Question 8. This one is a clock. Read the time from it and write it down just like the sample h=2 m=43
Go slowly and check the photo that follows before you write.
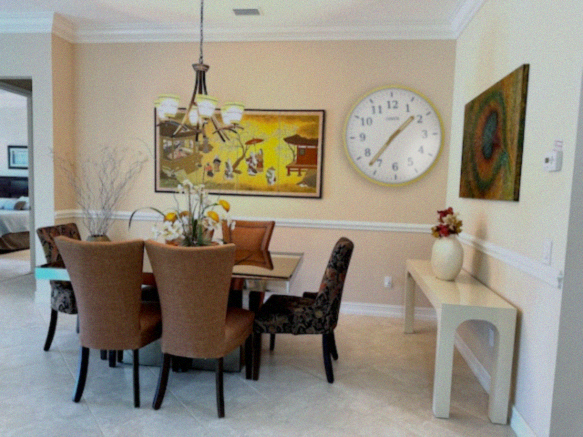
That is h=1 m=37
